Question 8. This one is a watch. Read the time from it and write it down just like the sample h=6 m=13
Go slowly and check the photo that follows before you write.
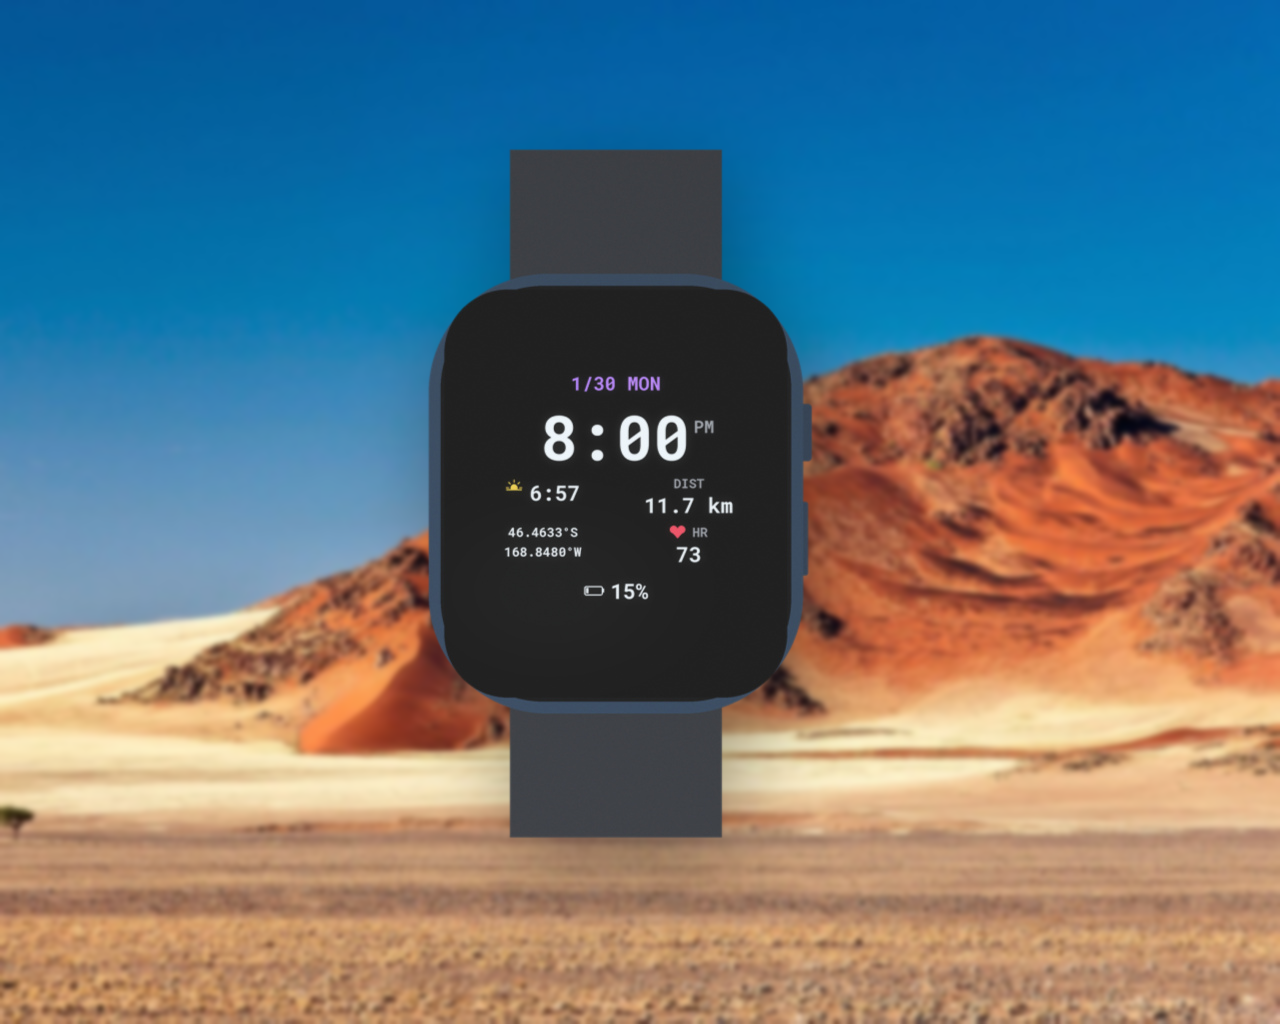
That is h=8 m=0
